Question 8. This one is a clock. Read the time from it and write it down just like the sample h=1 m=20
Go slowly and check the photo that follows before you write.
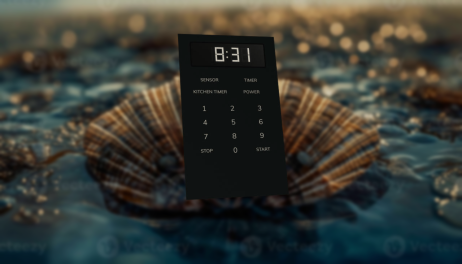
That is h=8 m=31
